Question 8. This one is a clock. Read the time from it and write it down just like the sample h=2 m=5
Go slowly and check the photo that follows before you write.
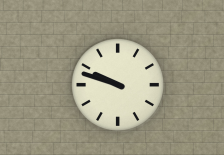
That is h=9 m=48
